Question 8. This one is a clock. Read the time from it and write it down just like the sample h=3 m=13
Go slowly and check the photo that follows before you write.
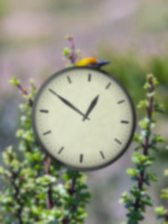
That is h=12 m=50
